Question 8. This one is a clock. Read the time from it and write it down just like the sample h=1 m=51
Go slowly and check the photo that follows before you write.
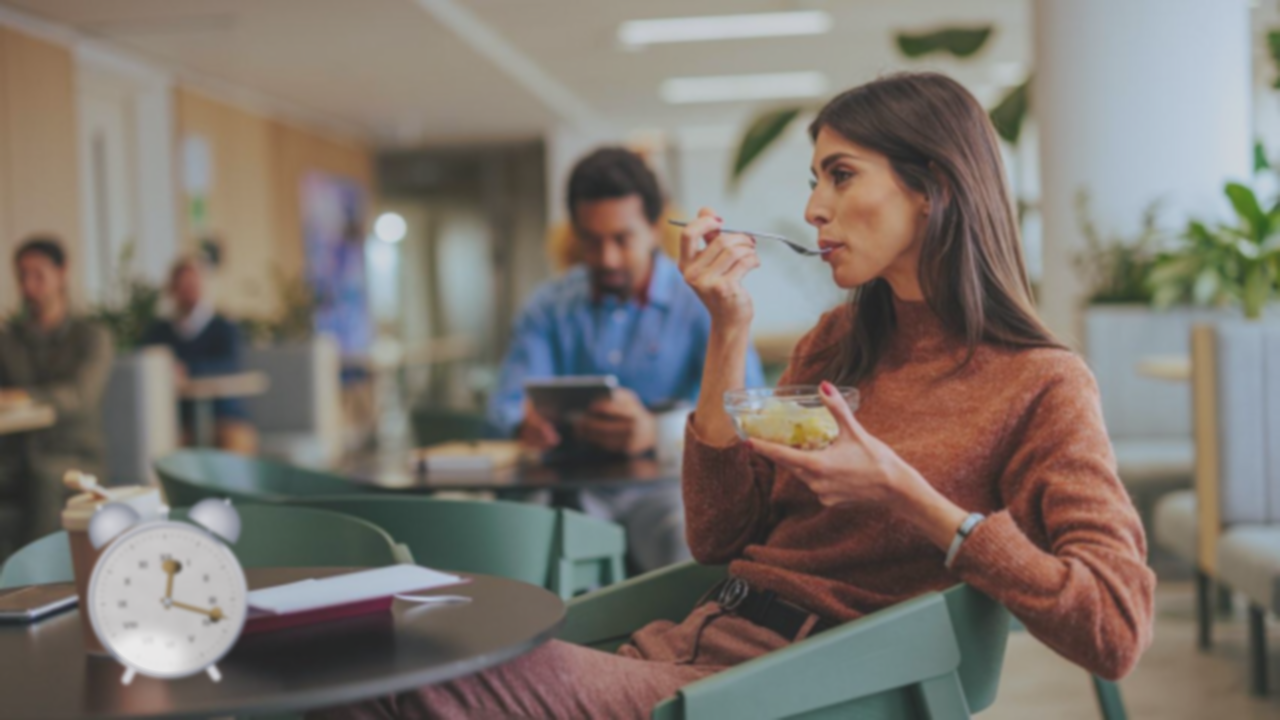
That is h=12 m=18
